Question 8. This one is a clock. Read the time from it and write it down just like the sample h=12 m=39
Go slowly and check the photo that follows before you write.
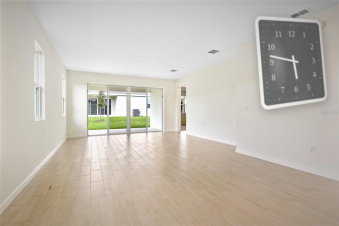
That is h=5 m=47
